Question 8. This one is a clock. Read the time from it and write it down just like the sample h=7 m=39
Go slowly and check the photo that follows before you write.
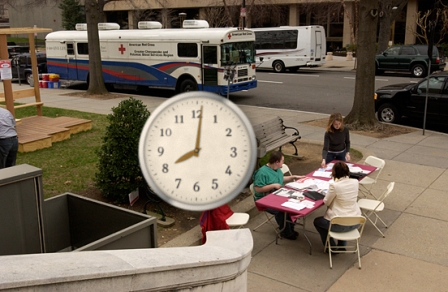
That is h=8 m=1
